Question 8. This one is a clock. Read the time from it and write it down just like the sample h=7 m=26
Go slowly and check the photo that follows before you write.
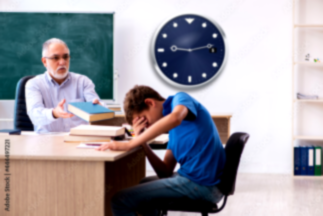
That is h=9 m=13
